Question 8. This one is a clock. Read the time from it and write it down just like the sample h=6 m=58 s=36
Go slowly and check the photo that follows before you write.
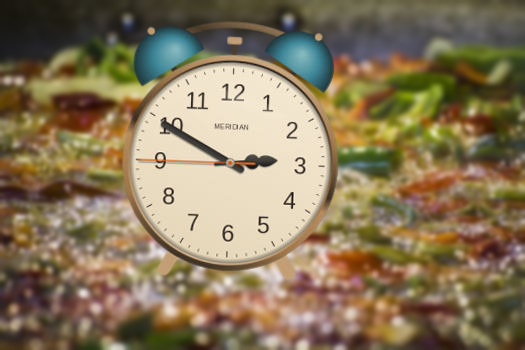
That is h=2 m=49 s=45
